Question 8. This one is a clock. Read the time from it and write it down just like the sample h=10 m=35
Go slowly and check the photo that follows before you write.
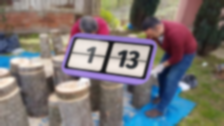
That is h=1 m=13
